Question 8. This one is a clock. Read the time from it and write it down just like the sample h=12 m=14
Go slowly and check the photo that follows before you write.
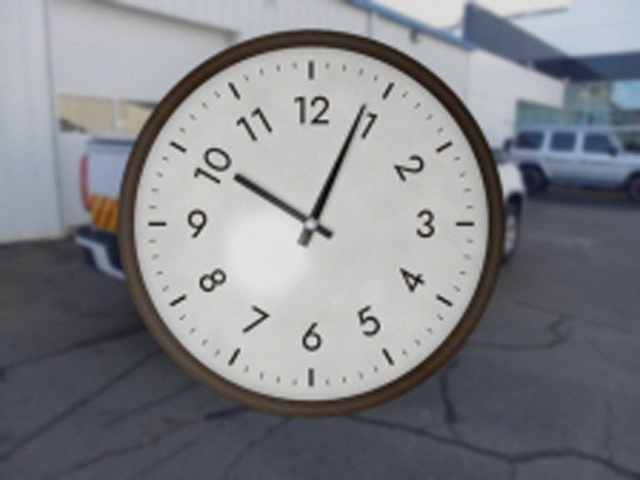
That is h=10 m=4
